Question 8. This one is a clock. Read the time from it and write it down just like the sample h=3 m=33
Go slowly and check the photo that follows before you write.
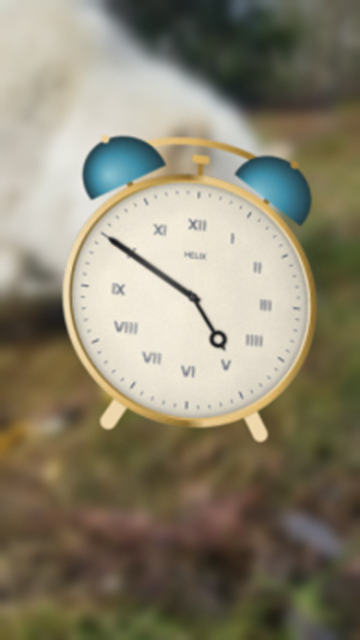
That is h=4 m=50
